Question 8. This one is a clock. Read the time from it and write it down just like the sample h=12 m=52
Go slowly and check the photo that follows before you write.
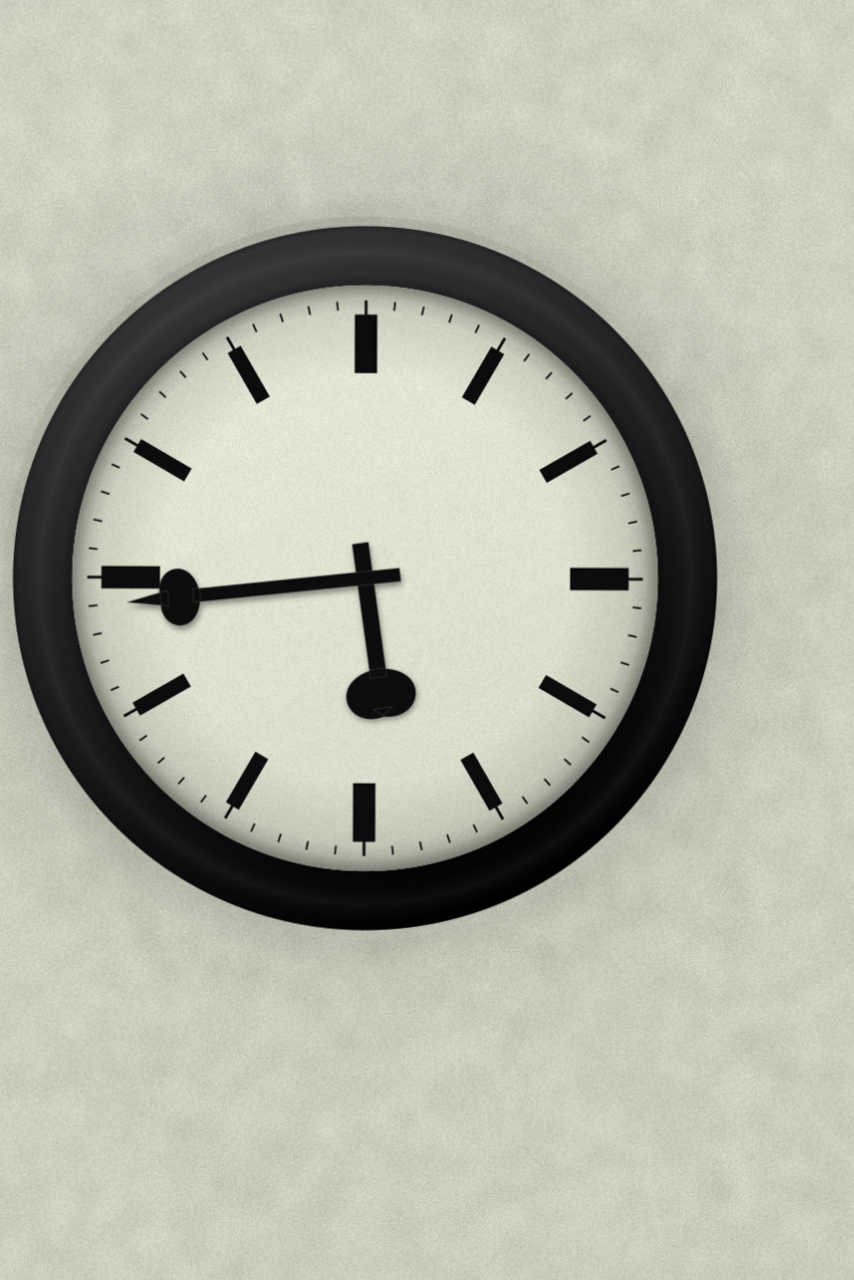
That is h=5 m=44
